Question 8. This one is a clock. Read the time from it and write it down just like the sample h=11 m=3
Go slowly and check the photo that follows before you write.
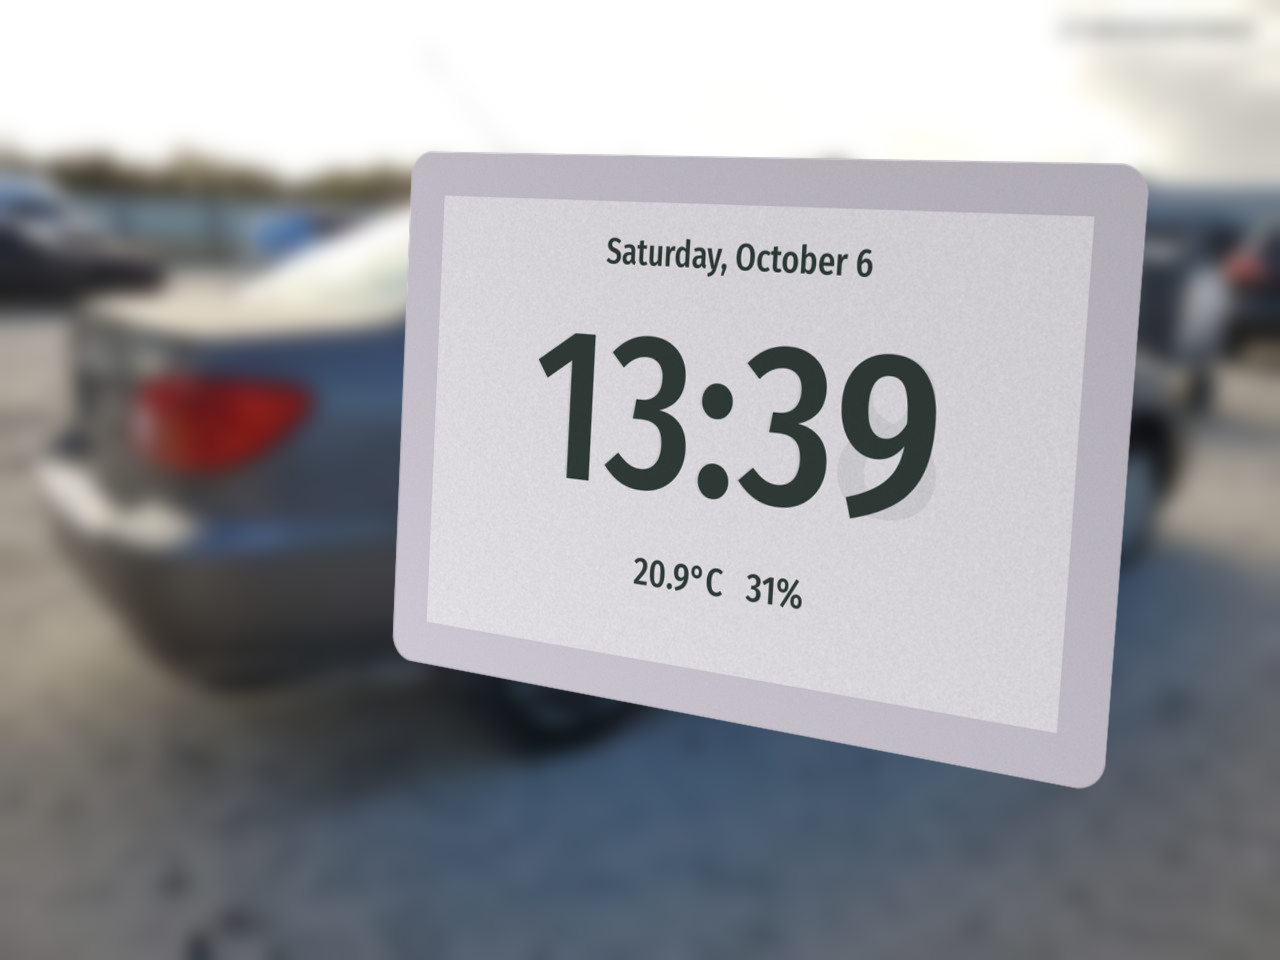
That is h=13 m=39
